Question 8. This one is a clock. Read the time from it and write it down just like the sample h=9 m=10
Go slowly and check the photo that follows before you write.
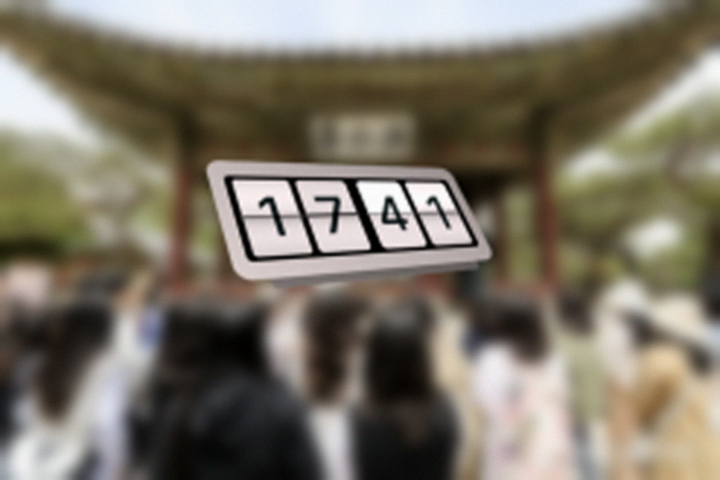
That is h=17 m=41
